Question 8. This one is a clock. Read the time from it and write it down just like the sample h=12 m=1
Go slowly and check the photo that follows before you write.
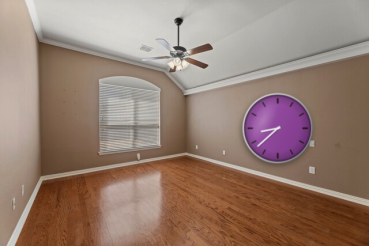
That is h=8 m=38
